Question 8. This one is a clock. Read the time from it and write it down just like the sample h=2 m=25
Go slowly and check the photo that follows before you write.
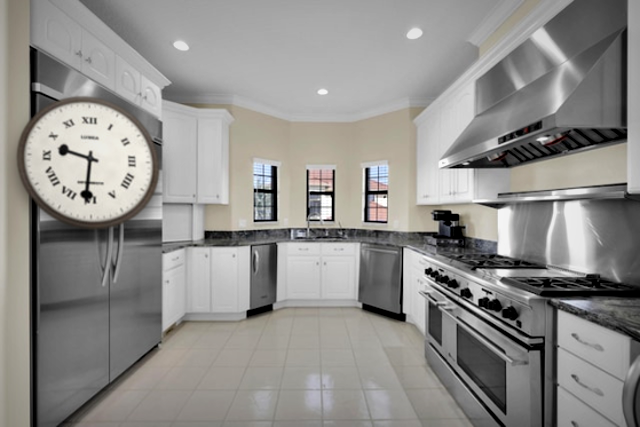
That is h=9 m=31
